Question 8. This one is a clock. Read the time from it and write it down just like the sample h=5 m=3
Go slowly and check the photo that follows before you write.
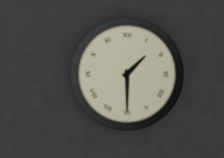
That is h=1 m=30
